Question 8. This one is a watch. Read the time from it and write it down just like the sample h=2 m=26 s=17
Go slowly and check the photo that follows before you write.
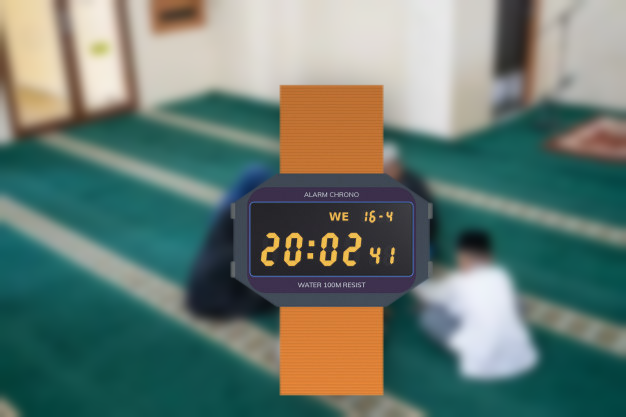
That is h=20 m=2 s=41
